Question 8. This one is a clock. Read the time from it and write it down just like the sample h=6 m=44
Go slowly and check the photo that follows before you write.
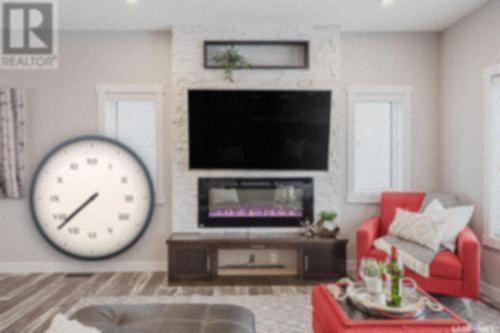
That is h=7 m=38
